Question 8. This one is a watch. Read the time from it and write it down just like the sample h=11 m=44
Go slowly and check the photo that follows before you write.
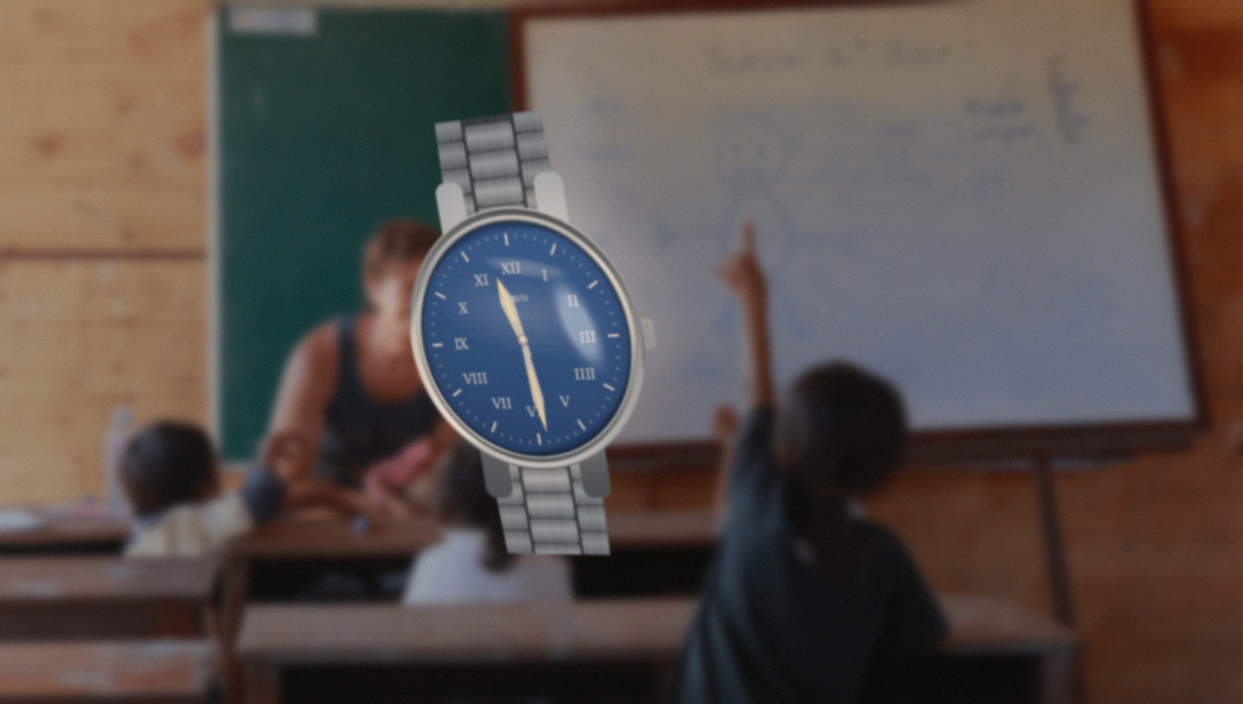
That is h=11 m=29
